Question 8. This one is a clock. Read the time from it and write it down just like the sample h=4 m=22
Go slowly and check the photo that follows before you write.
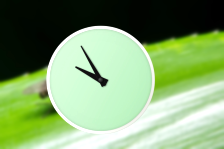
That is h=9 m=55
